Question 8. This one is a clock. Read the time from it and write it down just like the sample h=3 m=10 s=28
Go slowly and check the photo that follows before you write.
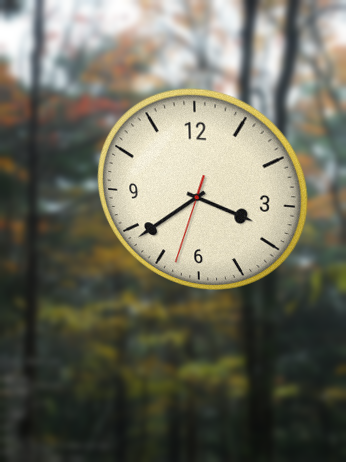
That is h=3 m=38 s=33
